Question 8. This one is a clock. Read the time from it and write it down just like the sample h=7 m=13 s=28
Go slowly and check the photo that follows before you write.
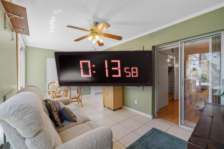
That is h=0 m=13 s=58
